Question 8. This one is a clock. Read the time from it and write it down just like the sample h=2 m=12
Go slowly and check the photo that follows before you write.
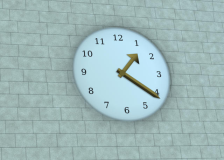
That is h=1 m=21
